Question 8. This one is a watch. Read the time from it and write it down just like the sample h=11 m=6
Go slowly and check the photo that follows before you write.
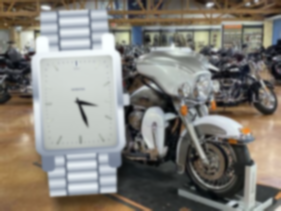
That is h=3 m=27
